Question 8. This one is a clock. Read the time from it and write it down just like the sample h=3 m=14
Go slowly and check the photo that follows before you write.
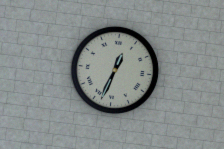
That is h=12 m=33
